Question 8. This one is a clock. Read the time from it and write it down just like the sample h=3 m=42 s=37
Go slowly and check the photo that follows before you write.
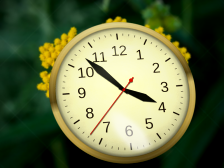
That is h=3 m=52 s=37
